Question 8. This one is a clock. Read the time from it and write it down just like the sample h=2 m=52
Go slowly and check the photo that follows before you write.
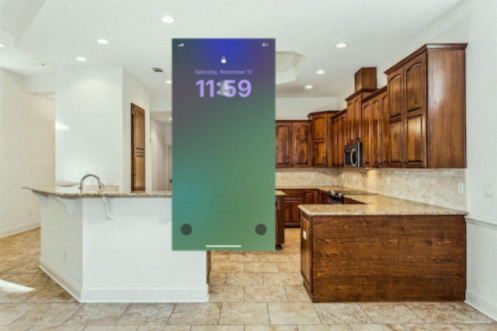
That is h=11 m=59
